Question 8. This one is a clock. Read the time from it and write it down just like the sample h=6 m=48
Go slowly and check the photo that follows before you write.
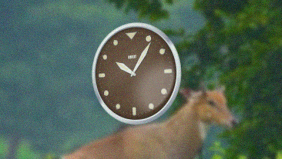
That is h=10 m=6
